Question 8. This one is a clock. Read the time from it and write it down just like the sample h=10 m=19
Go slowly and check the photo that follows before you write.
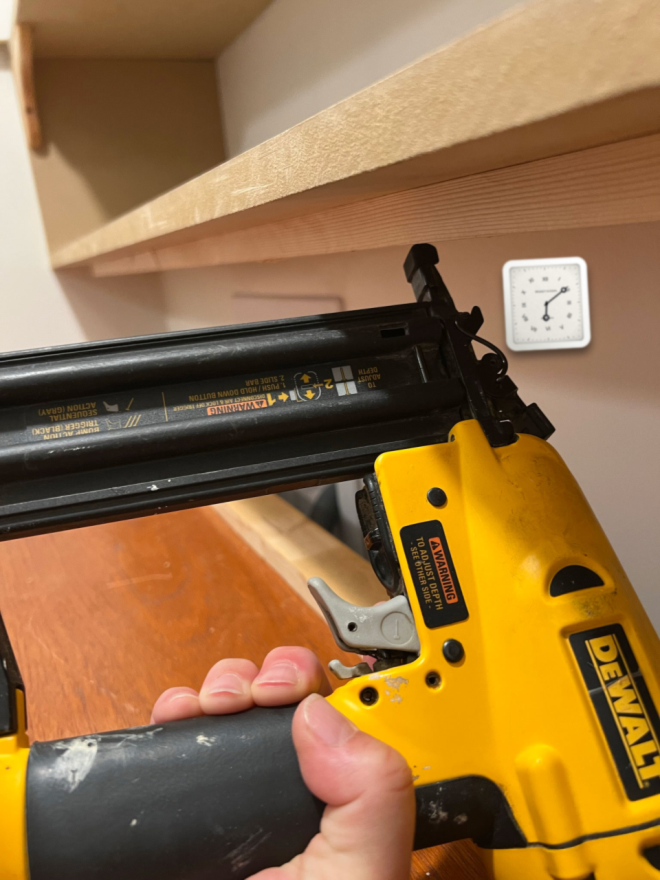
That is h=6 m=9
